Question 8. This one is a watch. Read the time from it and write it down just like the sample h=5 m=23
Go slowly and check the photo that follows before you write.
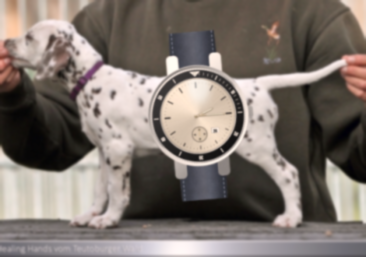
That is h=2 m=15
